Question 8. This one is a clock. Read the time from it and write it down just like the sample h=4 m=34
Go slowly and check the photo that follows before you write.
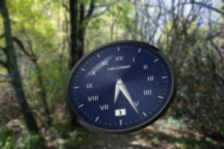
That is h=6 m=26
